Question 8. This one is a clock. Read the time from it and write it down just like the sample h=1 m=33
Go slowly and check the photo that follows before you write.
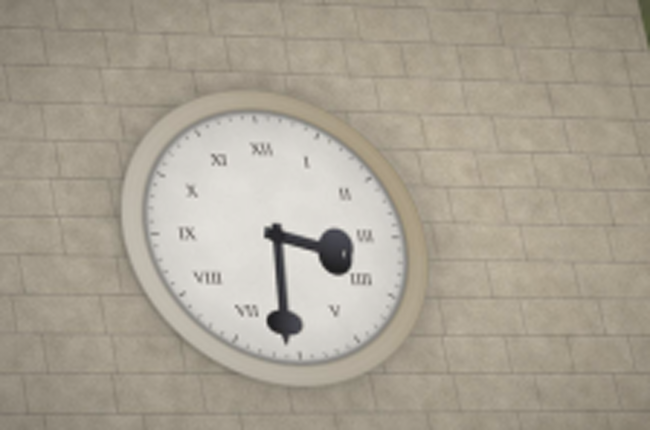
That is h=3 m=31
